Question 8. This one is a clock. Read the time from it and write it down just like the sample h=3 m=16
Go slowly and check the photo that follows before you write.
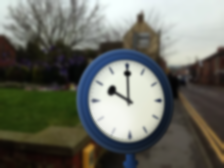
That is h=10 m=0
